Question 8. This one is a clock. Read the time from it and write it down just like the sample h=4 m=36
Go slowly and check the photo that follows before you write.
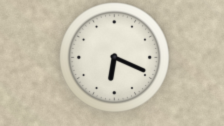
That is h=6 m=19
